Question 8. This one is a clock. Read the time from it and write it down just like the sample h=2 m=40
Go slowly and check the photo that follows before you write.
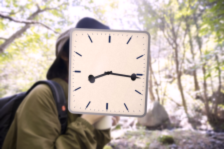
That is h=8 m=16
